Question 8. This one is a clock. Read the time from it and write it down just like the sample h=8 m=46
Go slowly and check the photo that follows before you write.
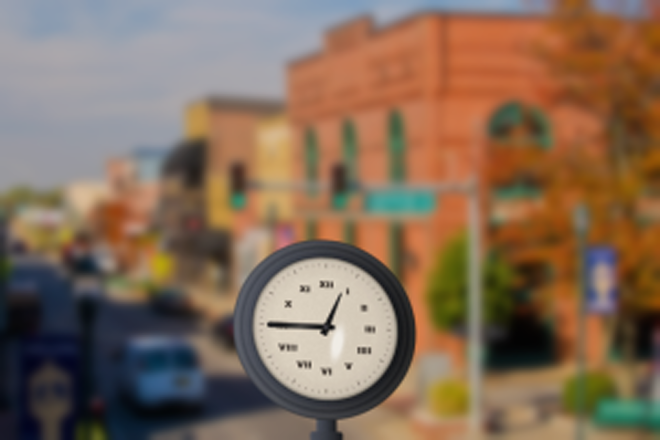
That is h=12 m=45
